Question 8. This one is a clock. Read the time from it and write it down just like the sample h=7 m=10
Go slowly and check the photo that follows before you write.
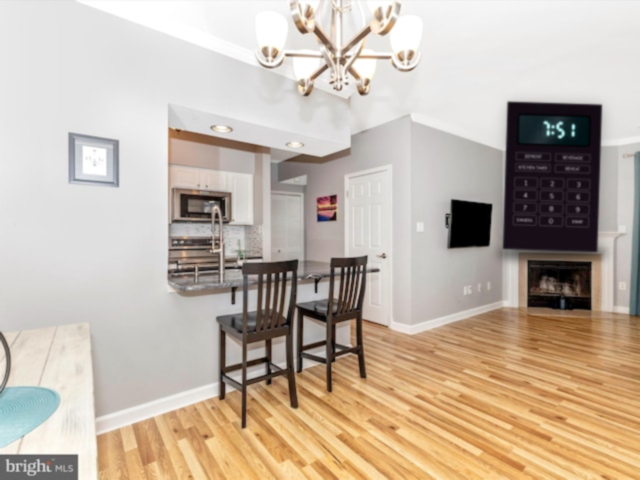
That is h=7 m=51
